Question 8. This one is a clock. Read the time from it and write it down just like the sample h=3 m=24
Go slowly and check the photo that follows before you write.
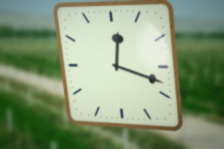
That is h=12 m=18
